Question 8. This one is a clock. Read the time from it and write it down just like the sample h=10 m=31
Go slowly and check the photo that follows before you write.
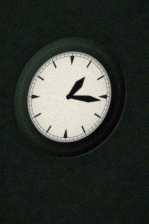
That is h=1 m=16
